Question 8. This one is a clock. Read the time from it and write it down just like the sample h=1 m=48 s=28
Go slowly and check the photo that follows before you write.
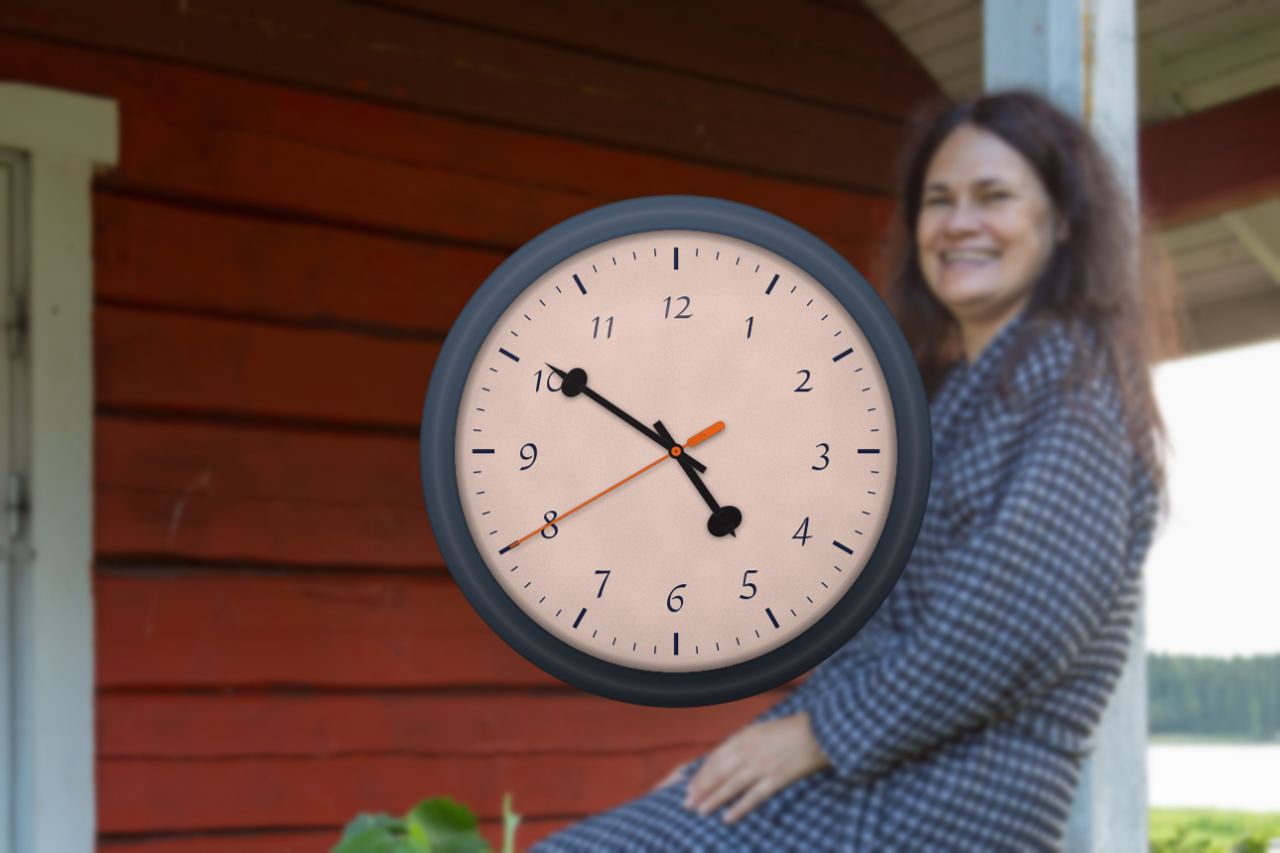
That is h=4 m=50 s=40
